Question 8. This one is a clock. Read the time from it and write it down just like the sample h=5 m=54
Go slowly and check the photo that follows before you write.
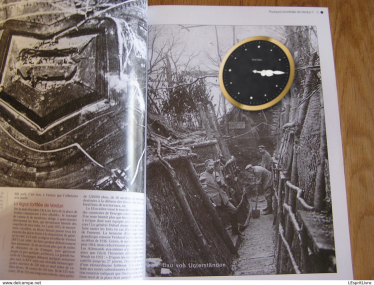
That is h=3 m=15
